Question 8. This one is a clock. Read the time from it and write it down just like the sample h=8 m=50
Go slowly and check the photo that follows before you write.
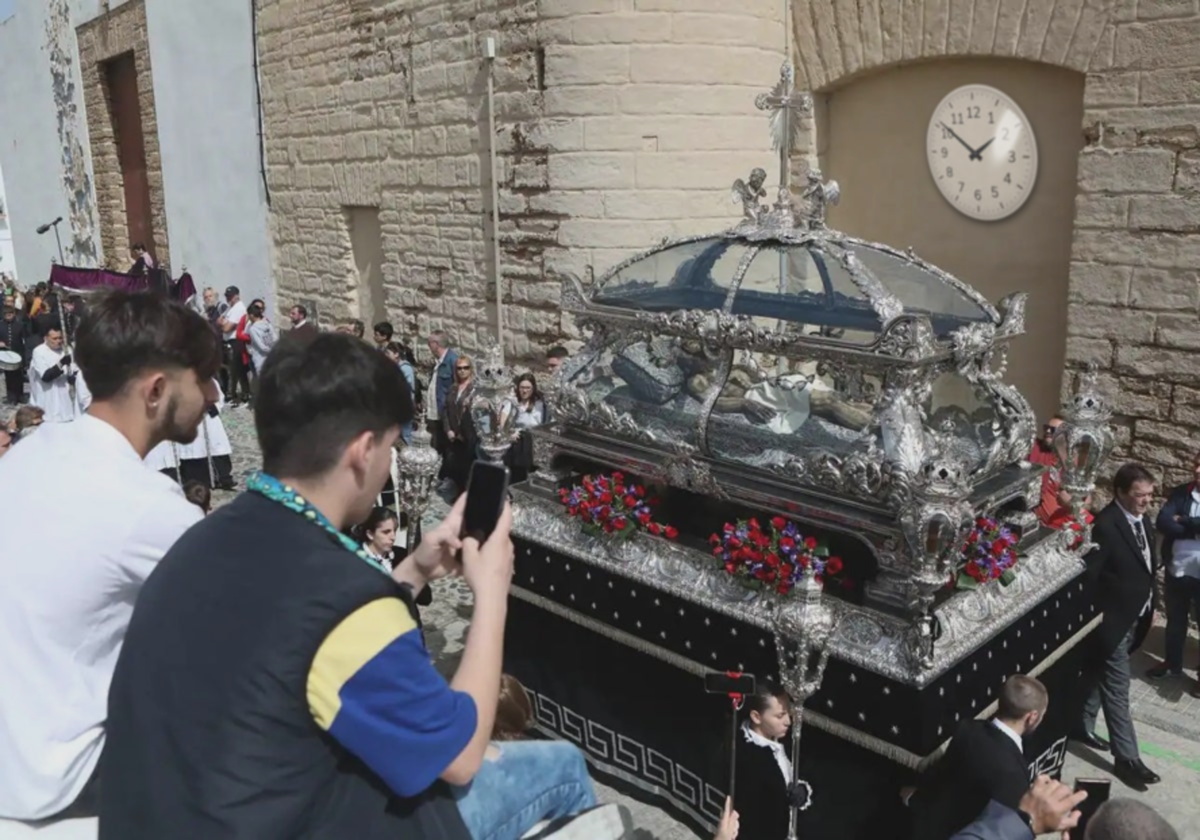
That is h=1 m=51
